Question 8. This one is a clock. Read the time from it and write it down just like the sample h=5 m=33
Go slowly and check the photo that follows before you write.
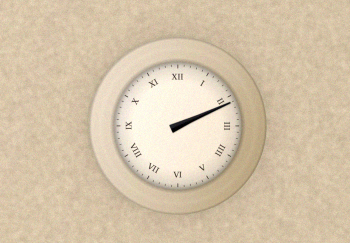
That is h=2 m=11
